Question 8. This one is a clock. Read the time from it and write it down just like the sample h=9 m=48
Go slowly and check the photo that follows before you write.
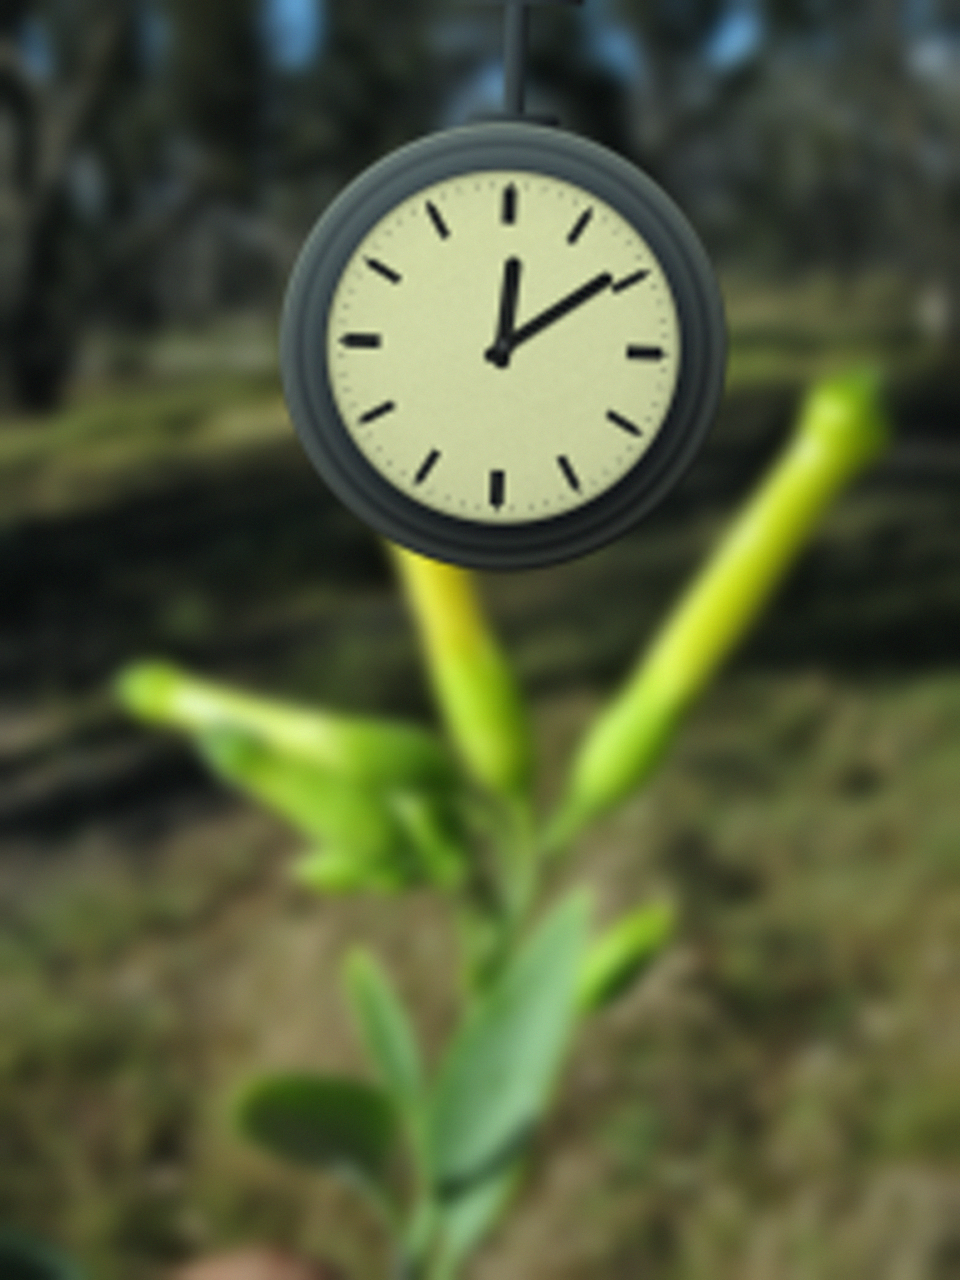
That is h=12 m=9
